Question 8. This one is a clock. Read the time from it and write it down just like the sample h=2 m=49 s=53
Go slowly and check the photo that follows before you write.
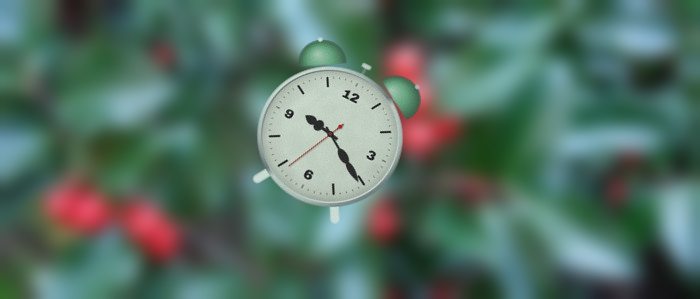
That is h=9 m=20 s=34
